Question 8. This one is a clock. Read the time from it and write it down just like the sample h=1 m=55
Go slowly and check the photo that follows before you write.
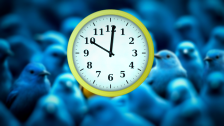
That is h=10 m=1
